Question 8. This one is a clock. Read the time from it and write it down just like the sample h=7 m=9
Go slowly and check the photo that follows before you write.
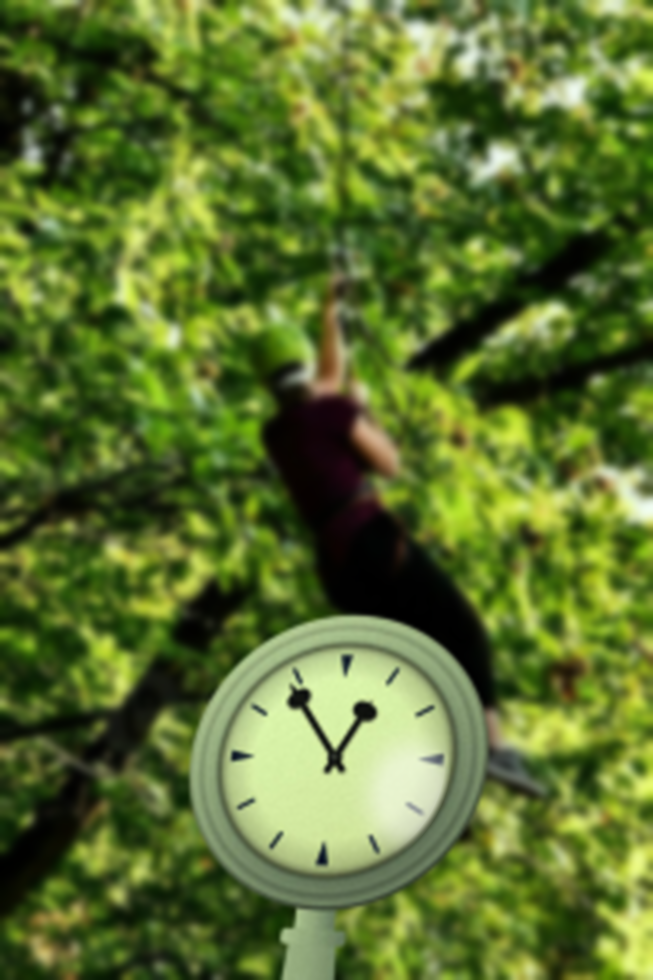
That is h=12 m=54
